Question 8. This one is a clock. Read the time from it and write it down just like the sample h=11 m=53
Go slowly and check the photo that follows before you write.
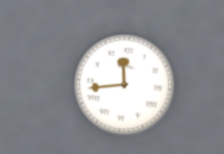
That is h=11 m=43
